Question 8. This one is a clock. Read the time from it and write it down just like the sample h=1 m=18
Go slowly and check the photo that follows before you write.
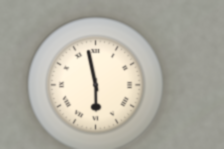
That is h=5 m=58
